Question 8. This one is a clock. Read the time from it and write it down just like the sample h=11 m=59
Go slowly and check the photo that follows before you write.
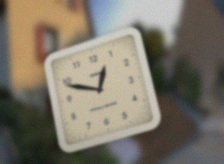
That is h=12 m=49
